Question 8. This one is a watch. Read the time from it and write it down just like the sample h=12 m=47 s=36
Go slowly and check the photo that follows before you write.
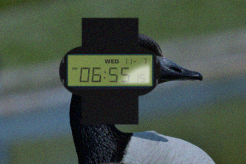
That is h=6 m=55 s=15
